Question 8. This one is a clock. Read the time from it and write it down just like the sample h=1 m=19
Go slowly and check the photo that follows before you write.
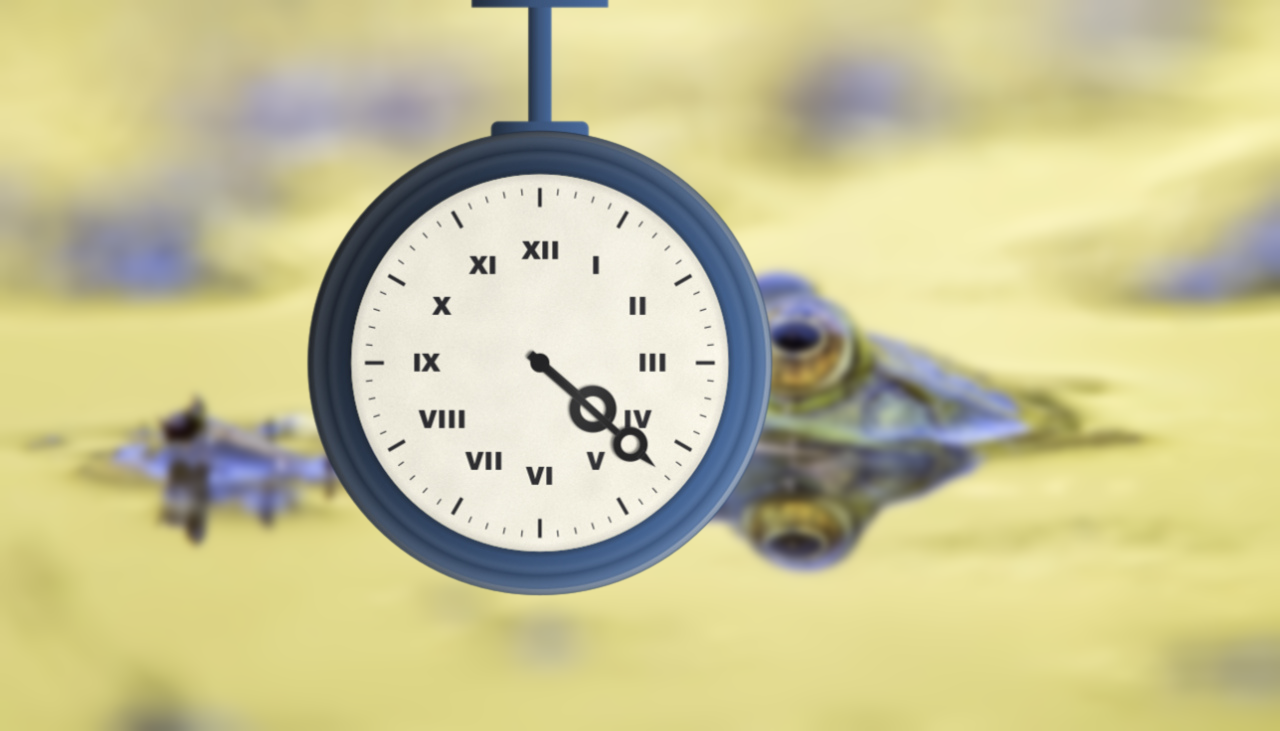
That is h=4 m=22
